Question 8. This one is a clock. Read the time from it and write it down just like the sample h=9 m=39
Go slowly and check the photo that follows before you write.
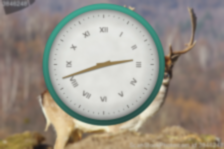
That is h=2 m=42
